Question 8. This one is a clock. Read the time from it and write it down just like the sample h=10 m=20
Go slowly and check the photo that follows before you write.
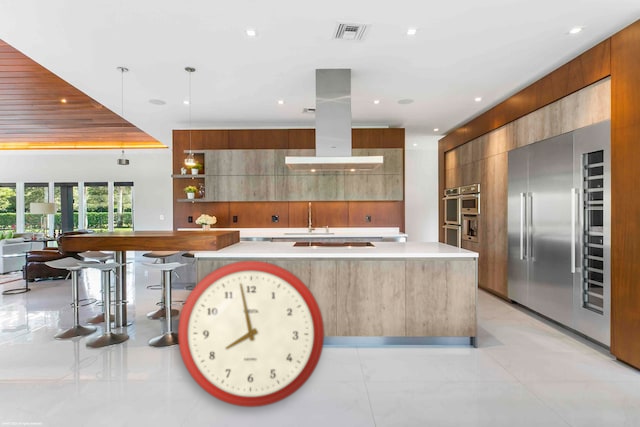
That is h=7 m=58
